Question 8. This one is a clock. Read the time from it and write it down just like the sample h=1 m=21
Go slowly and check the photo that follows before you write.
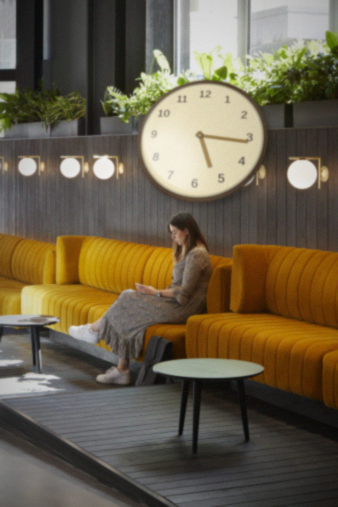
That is h=5 m=16
